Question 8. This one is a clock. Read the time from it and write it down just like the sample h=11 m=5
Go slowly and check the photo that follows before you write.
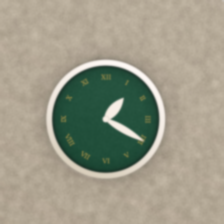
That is h=1 m=20
